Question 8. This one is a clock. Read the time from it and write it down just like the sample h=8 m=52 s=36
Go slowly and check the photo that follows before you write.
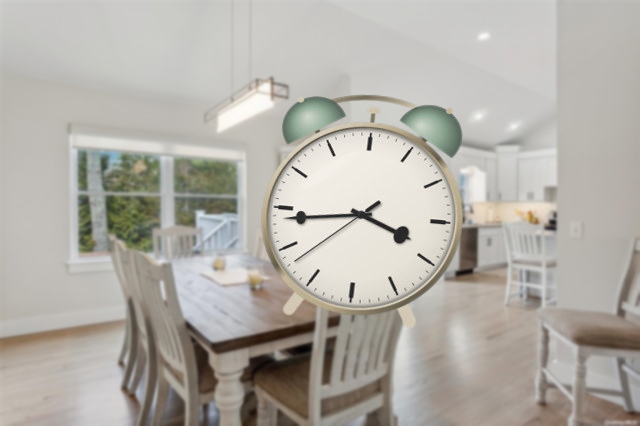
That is h=3 m=43 s=38
